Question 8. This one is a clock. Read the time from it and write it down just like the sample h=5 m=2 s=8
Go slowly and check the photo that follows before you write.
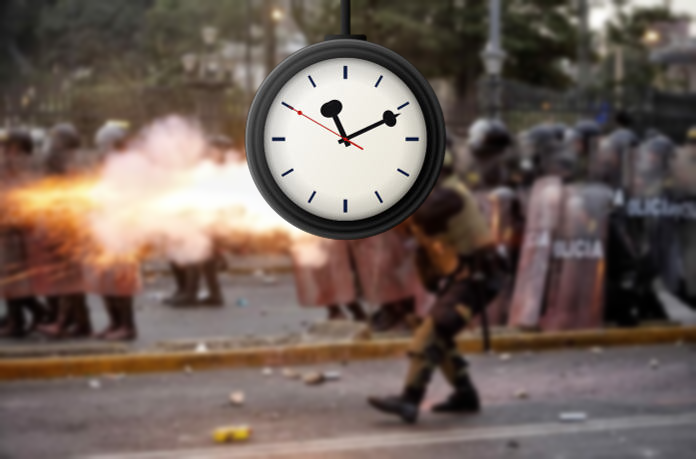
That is h=11 m=10 s=50
